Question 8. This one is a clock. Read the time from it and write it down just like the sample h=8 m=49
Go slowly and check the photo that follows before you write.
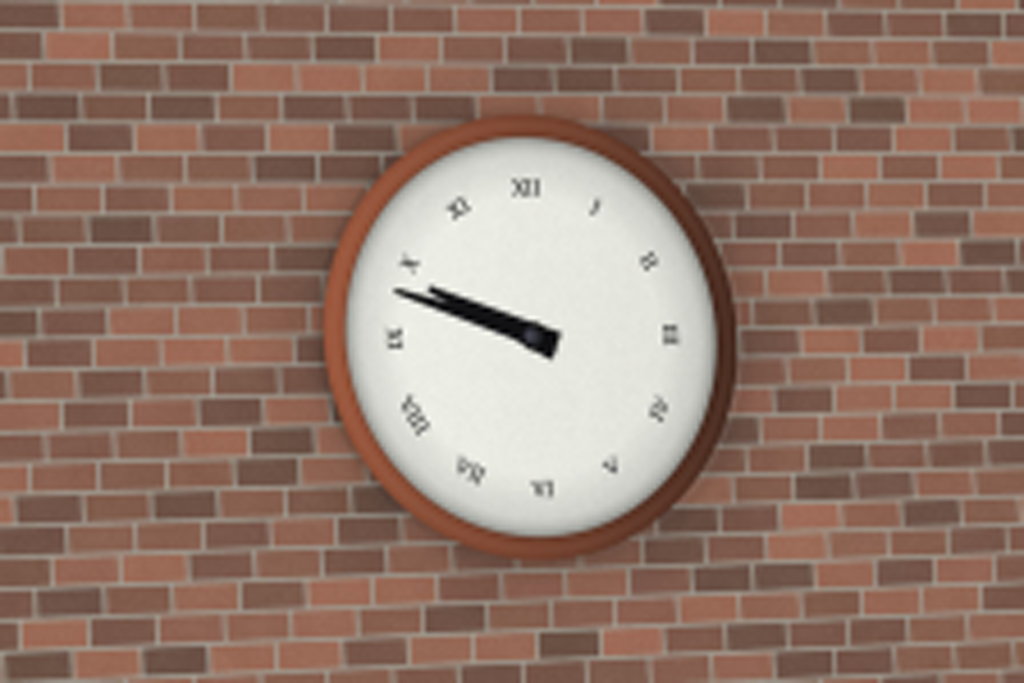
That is h=9 m=48
